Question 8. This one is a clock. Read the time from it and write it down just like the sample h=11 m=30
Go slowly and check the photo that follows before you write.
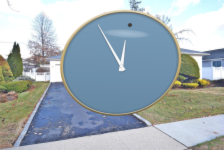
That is h=11 m=54
